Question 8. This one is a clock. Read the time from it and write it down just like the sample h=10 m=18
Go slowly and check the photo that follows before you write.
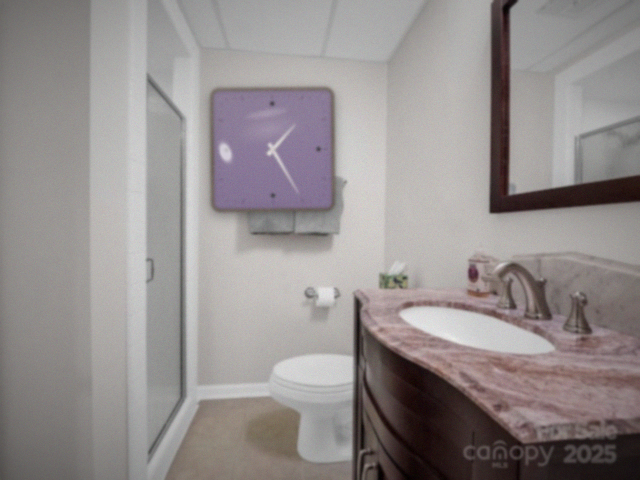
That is h=1 m=25
